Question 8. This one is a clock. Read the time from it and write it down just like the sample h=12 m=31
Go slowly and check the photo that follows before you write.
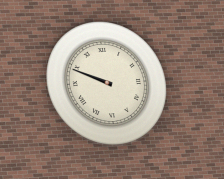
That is h=9 m=49
